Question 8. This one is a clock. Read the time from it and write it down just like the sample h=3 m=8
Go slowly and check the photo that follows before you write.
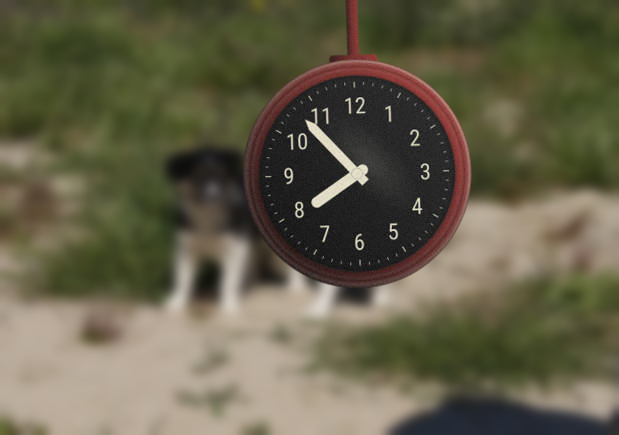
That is h=7 m=53
